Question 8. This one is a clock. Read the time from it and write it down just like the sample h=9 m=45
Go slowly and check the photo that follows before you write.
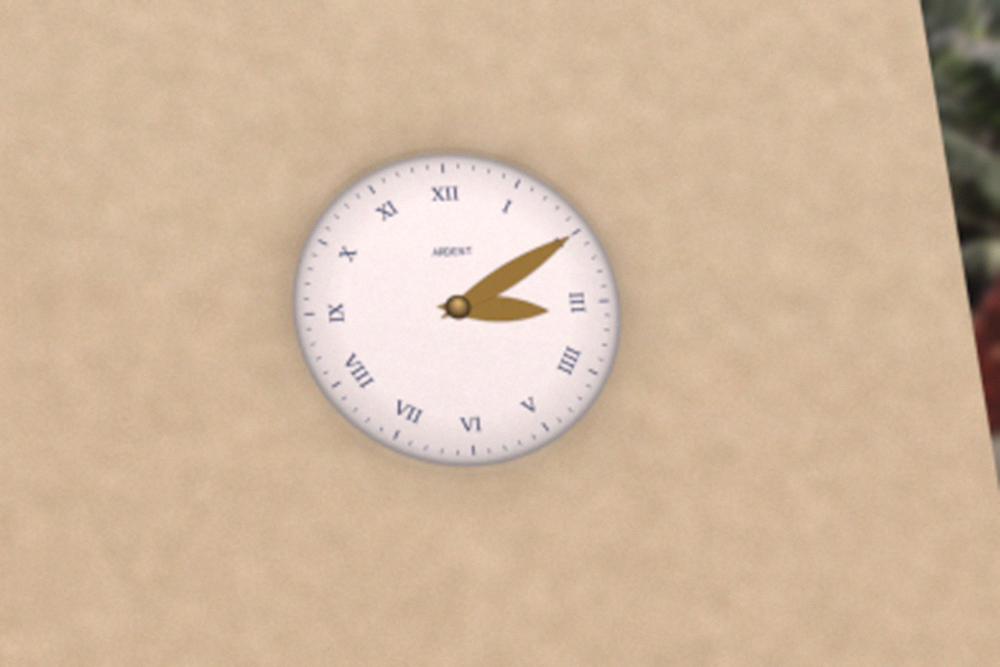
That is h=3 m=10
